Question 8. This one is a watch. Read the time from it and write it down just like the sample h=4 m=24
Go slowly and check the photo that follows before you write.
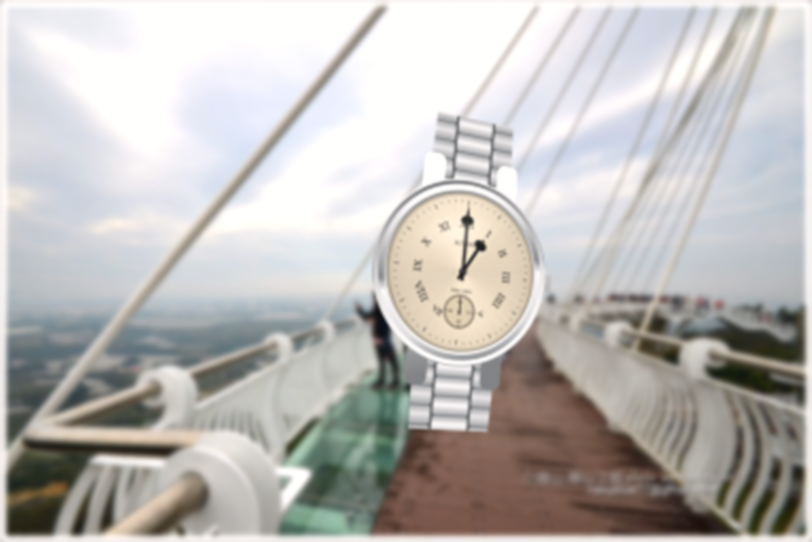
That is h=1 m=0
